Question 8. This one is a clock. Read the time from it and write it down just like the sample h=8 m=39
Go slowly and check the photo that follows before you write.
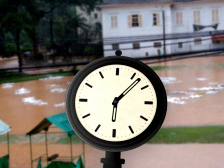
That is h=6 m=7
